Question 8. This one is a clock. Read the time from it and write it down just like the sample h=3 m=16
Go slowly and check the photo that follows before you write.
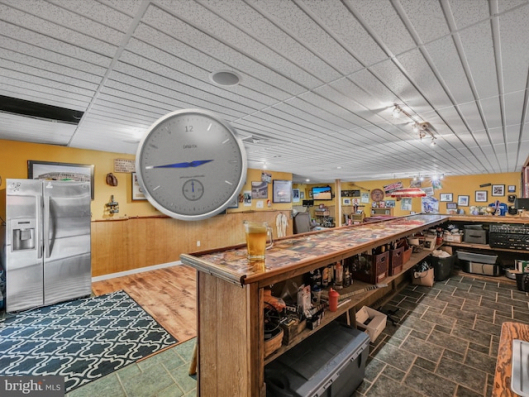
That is h=2 m=45
